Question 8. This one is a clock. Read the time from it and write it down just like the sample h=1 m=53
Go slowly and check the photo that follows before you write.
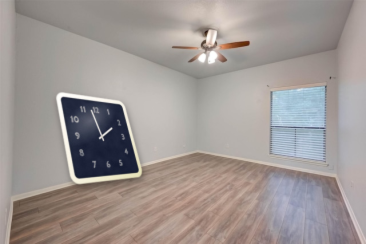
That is h=1 m=58
